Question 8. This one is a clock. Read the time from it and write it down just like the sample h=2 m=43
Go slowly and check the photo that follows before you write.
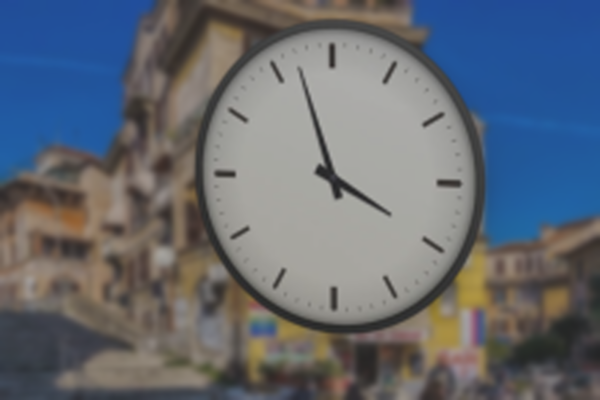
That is h=3 m=57
